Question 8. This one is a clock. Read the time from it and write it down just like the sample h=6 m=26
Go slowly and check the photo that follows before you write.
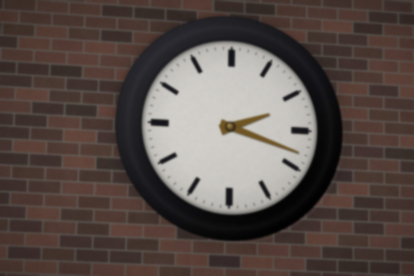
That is h=2 m=18
